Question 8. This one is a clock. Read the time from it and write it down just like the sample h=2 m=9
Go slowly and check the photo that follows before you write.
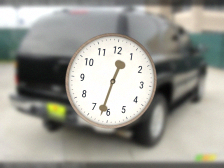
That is h=12 m=32
